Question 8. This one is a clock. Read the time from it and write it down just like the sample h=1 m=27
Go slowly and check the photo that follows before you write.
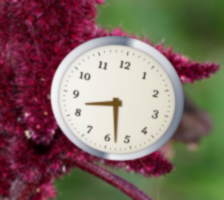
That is h=8 m=28
